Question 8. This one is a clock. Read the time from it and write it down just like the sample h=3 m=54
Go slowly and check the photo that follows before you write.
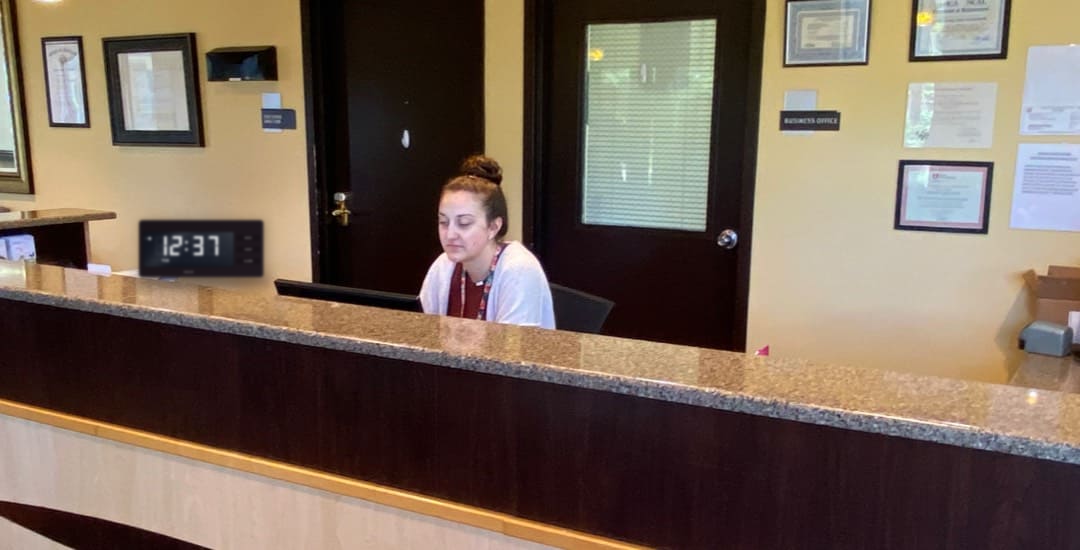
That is h=12 m=37
